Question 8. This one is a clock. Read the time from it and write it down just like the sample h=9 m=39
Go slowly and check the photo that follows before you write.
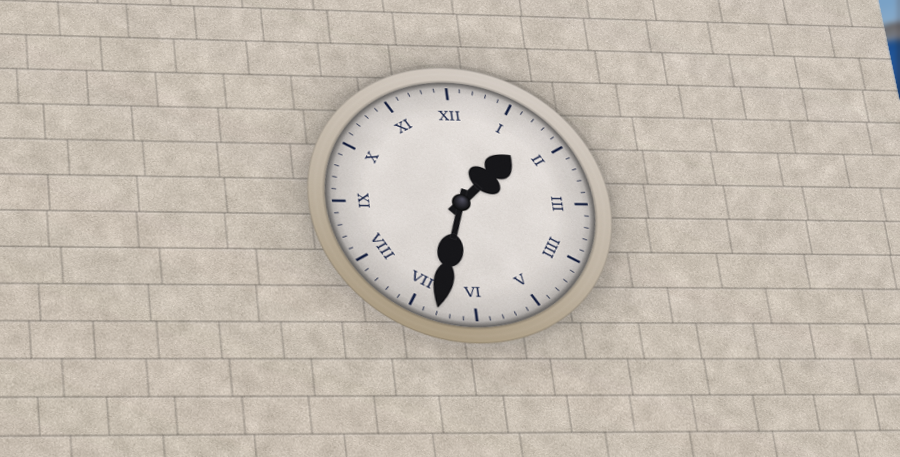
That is h=1 m=33
